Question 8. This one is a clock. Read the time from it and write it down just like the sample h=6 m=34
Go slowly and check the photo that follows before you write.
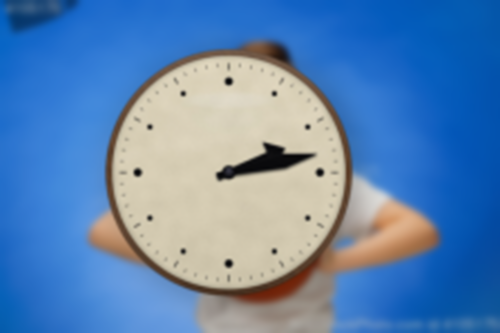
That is h=2 m=13
